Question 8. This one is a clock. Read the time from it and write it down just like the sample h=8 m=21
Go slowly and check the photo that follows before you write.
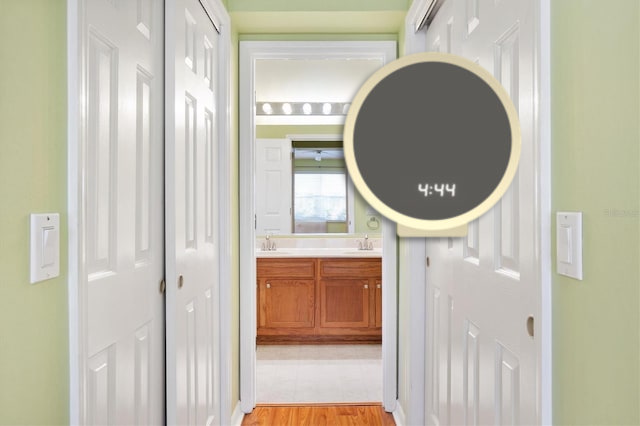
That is h=4 m=44
